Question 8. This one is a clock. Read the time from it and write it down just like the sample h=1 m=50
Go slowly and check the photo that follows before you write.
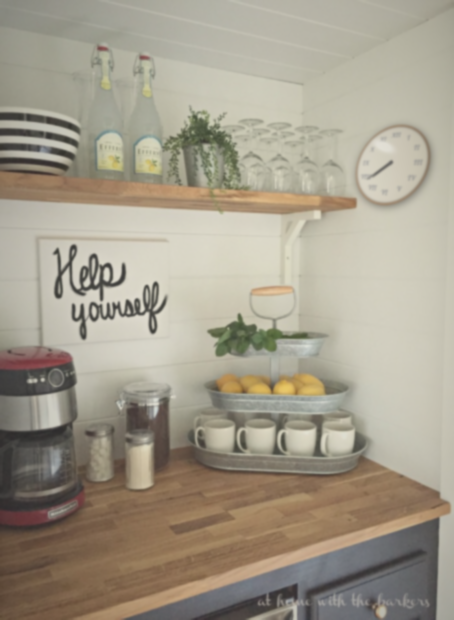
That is h=7 m=39
